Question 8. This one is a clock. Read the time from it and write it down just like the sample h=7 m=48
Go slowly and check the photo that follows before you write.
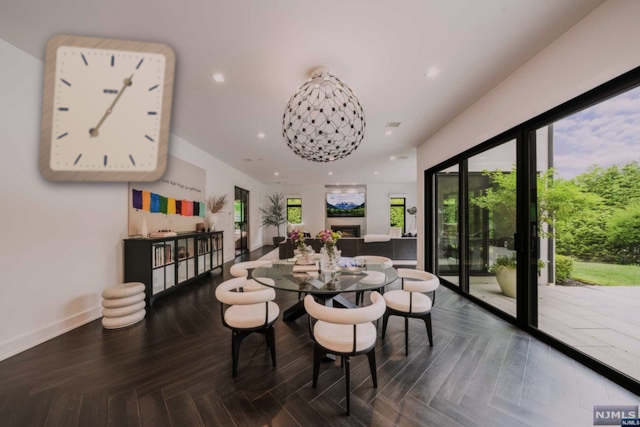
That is h=7 m=5
